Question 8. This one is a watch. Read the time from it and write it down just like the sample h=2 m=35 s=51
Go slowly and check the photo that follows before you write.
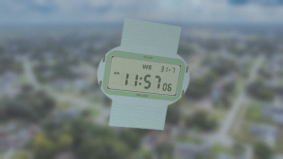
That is h=11 m=57 s=6
